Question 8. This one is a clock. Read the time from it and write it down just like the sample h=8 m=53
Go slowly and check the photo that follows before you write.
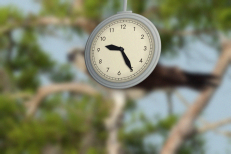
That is h=9 m=25
